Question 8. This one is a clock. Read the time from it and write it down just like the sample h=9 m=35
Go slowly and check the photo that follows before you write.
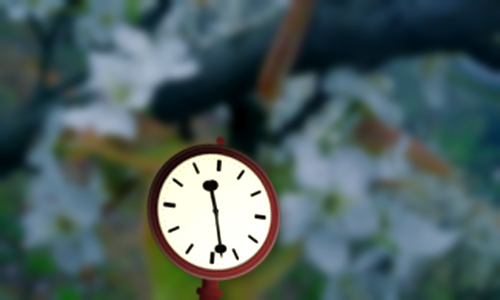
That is h=11 m=28
